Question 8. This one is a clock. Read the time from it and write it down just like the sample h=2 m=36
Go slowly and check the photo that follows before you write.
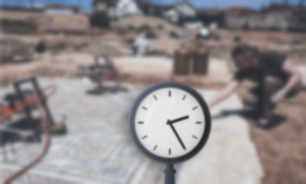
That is h=2 m=25
